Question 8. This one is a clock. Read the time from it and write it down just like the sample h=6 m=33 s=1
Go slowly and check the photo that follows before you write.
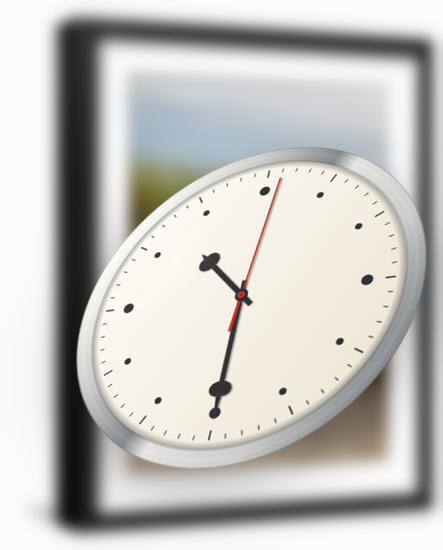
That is h=10 m=30 s=1
